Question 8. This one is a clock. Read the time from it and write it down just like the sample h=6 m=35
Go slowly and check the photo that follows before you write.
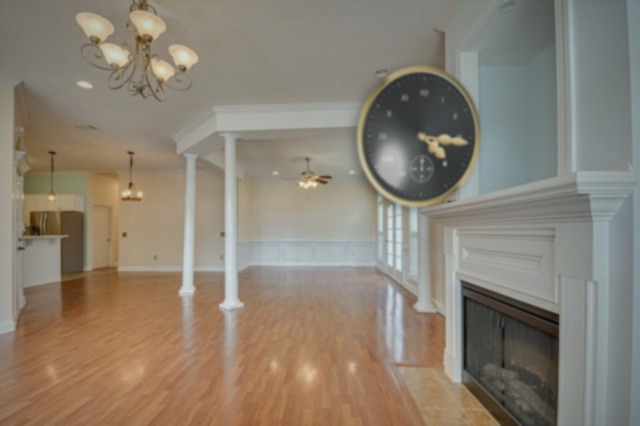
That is h=4 m=16
